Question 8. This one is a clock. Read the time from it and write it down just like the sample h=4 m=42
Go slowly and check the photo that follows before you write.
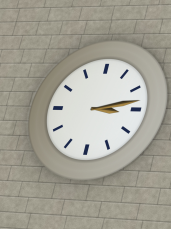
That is h=3 m=13
